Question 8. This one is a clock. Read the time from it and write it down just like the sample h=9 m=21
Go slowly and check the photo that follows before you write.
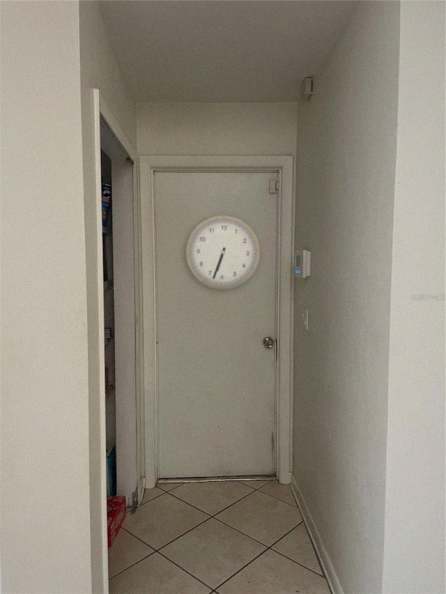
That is h=6 m=33
